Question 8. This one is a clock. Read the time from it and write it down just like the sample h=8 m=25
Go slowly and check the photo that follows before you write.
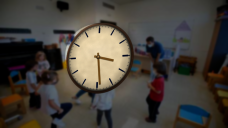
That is h=3 m=29
